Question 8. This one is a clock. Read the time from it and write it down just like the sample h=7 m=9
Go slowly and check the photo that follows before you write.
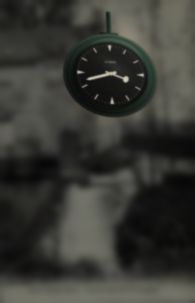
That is h=3 m=42
